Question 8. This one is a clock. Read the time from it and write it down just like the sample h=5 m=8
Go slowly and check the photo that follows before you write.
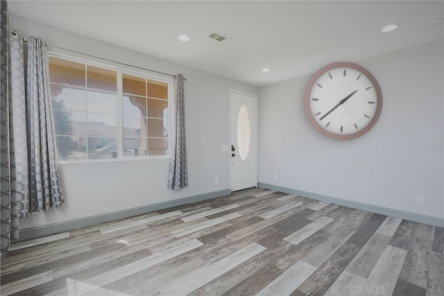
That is h=1 m=38
